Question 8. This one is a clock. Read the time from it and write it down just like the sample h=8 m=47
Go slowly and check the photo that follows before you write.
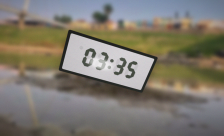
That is h=3 m=35
